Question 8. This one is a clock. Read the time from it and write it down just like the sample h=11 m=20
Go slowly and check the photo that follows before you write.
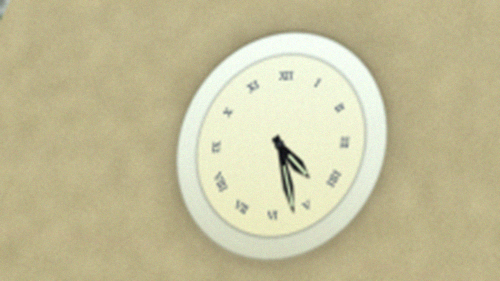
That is h=4 m=27
